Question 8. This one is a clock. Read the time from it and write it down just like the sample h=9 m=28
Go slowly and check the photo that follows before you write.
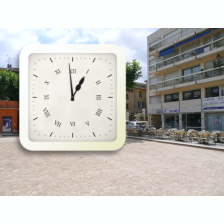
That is h=12 m=59
